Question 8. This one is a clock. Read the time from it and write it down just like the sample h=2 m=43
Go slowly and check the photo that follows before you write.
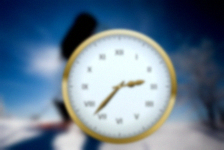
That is h=2 m=37
